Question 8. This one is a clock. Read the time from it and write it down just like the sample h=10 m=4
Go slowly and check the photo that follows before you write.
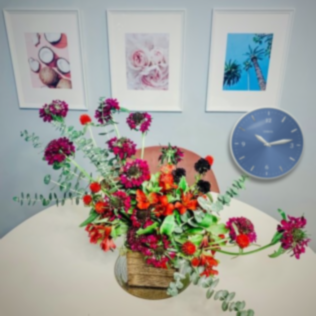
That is h=10 m=13
